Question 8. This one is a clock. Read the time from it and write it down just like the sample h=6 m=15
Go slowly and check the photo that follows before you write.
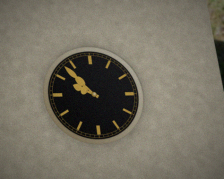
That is h=9 m=53
